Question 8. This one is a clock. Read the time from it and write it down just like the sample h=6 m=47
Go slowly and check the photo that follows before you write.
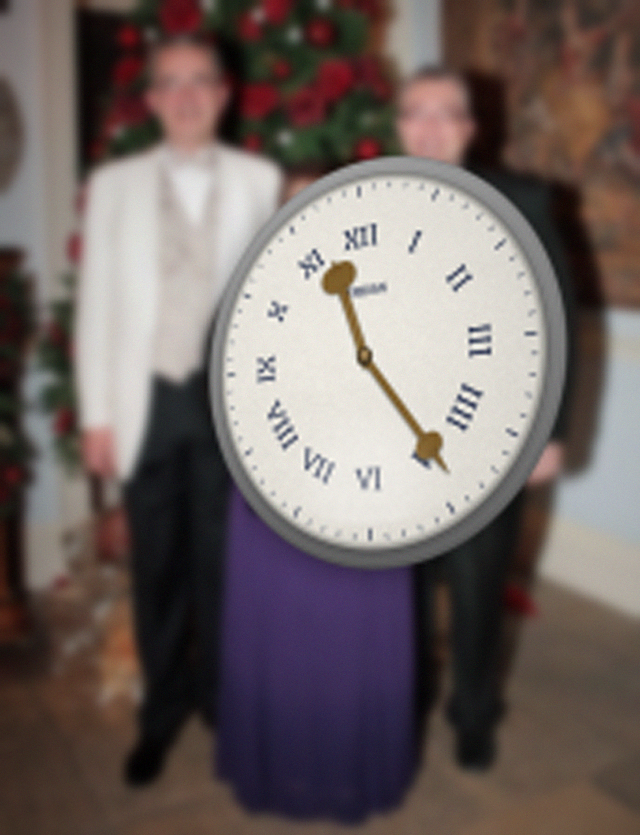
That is h=11 m=24
